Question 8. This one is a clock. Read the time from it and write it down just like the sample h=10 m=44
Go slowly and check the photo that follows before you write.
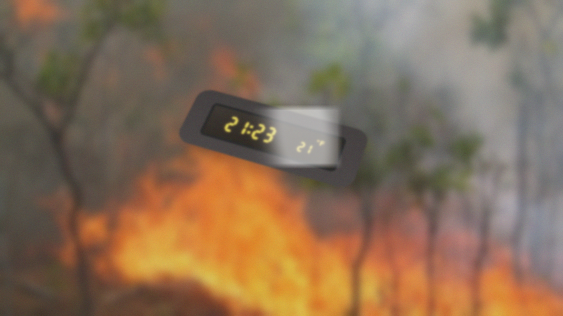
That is h=21 m=23
